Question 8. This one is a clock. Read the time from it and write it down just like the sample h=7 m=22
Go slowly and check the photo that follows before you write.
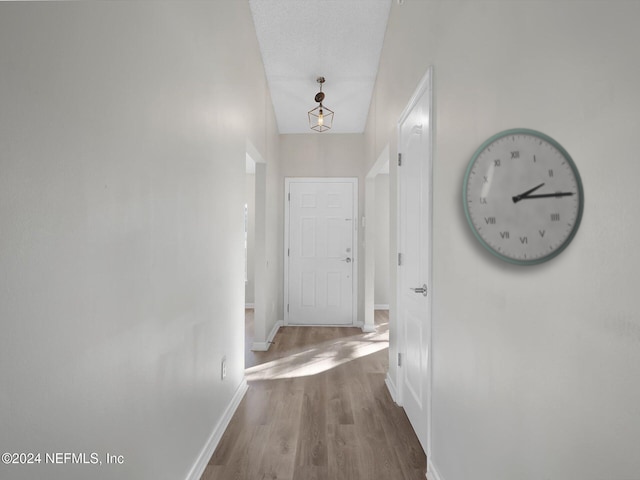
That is h=2 m=15
